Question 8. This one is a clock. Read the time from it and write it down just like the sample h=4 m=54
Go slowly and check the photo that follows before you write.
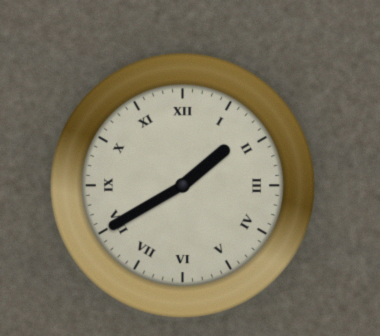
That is h=1 m=40
